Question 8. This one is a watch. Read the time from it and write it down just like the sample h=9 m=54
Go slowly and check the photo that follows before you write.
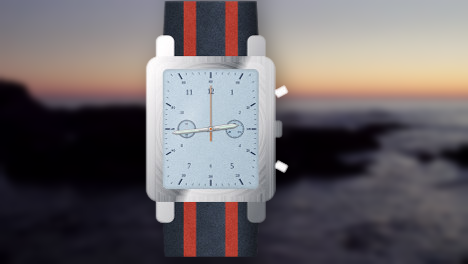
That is h=2 m=44
